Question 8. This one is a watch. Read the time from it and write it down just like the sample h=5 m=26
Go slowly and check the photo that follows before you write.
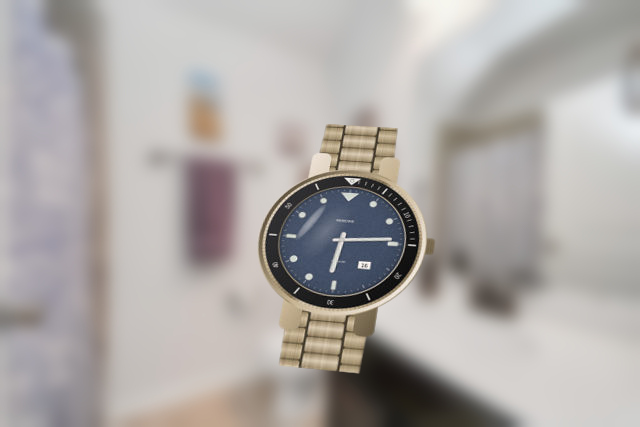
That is h=6 m=14
